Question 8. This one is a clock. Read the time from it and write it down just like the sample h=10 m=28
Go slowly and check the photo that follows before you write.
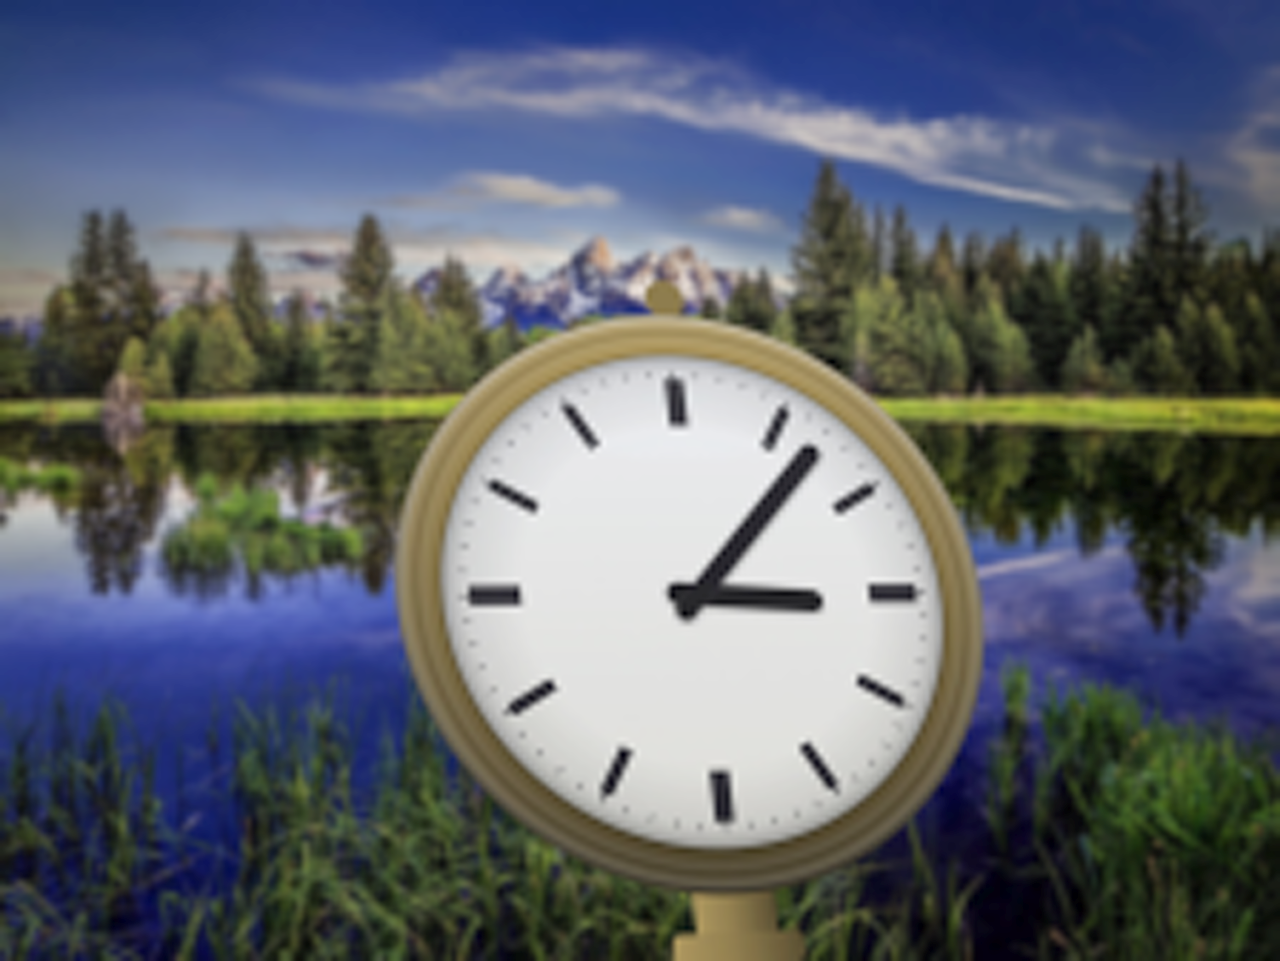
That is h=3 m=7
